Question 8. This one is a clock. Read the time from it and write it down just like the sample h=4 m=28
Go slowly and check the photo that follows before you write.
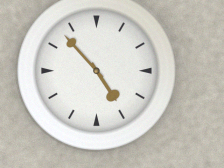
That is h=4 m=53
